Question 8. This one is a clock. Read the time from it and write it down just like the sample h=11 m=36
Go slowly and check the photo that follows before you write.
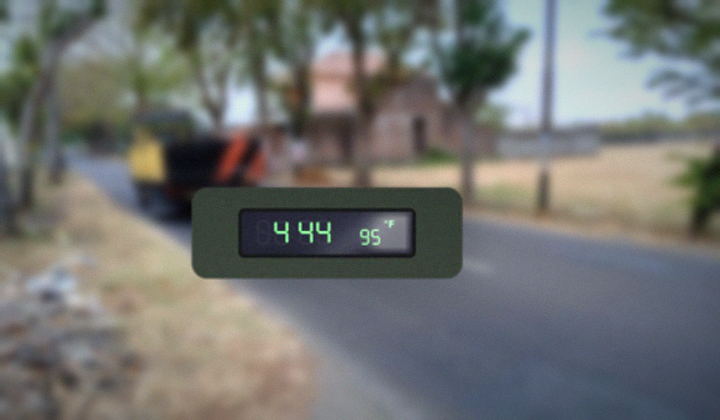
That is h=4 m=44
